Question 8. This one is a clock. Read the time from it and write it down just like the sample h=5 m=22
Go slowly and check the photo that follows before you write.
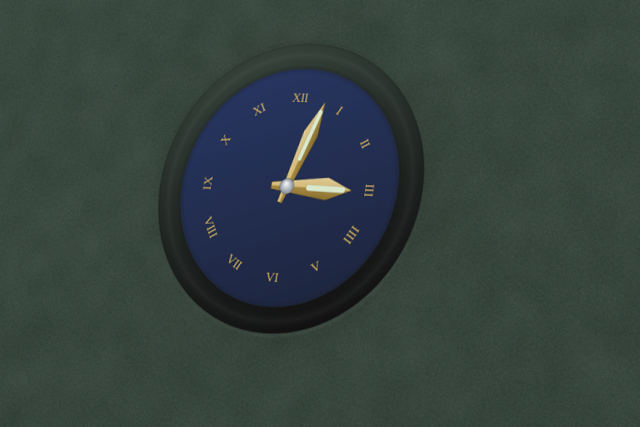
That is h=3 m=3
